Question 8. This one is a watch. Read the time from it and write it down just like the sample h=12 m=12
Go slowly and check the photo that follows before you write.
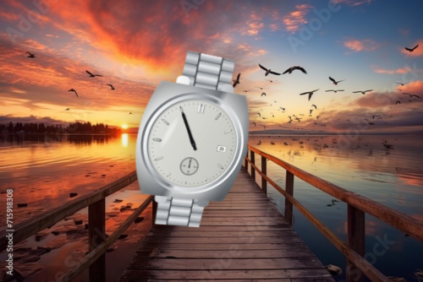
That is h=10 m=55
